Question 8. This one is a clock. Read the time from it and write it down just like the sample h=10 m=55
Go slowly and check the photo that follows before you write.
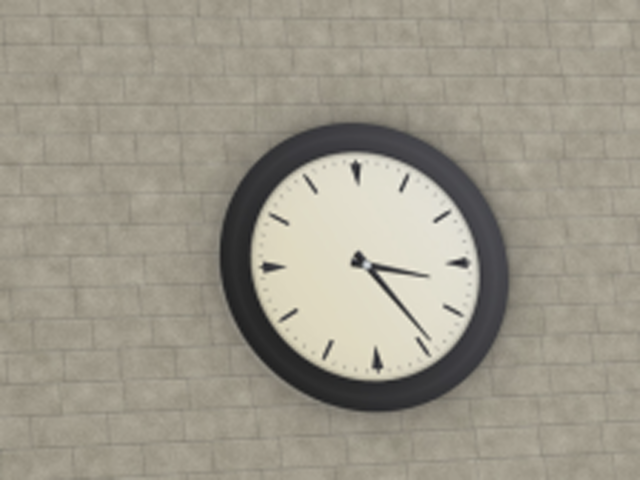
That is h=3 m=24
